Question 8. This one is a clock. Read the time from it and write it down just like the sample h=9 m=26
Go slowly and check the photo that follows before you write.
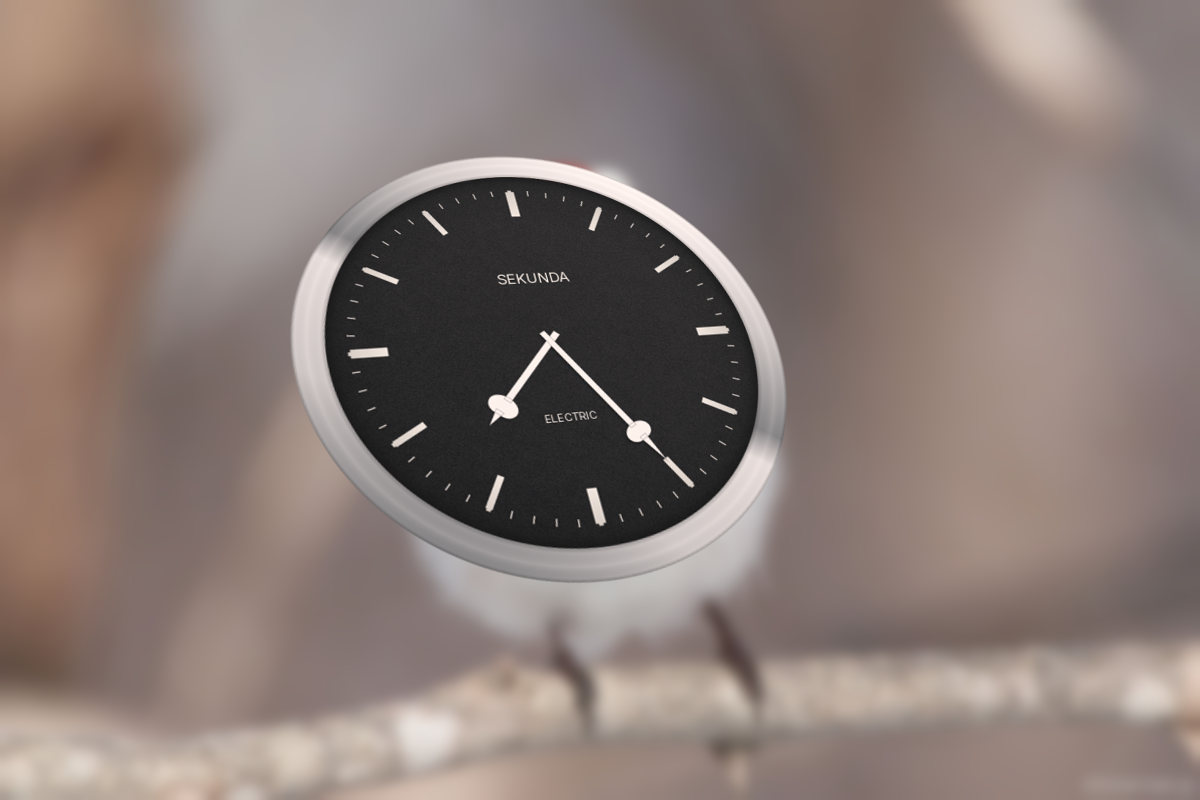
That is h=7 m=25
